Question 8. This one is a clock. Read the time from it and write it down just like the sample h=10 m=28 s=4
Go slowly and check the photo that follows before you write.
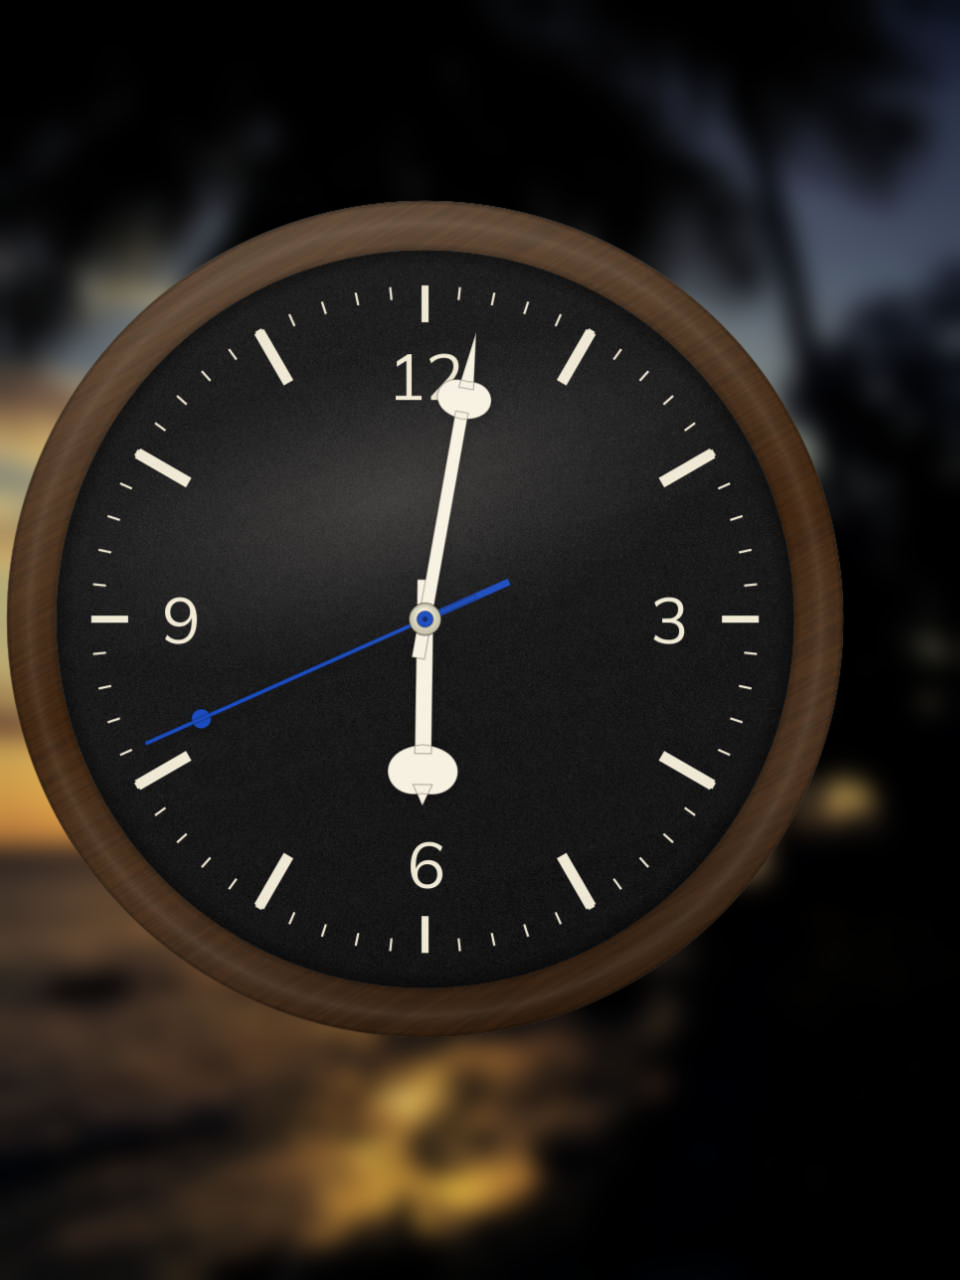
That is h=6 m=1 s=41
